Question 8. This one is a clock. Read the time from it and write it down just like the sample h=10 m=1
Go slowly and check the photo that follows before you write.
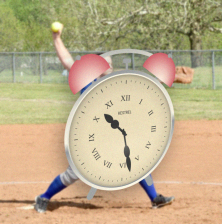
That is h=10 m=28
